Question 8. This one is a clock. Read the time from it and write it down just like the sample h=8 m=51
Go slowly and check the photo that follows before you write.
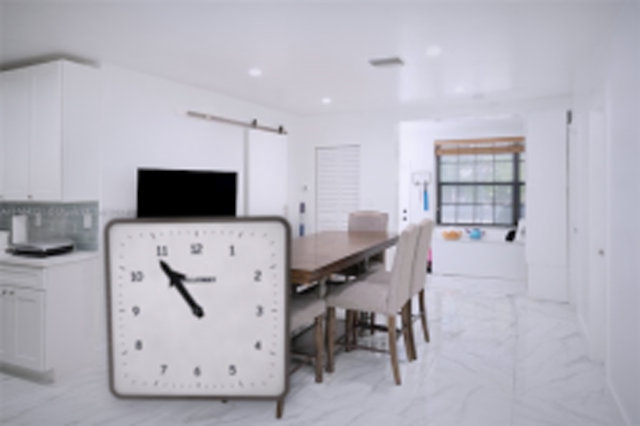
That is h=10 m=54
